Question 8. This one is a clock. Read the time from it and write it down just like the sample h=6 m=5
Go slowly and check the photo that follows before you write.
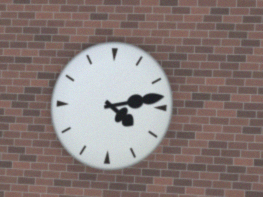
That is h=4 m=13
